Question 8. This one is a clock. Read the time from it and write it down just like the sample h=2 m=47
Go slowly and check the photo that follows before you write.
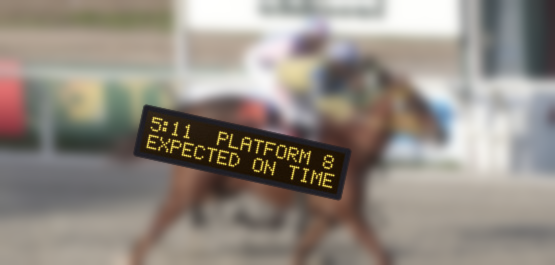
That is h=5 m=11
